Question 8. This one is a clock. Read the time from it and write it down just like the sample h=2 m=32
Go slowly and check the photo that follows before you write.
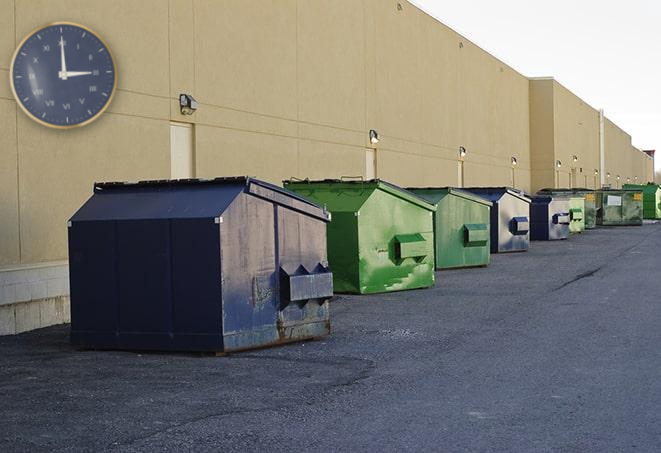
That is h=3 m=0
